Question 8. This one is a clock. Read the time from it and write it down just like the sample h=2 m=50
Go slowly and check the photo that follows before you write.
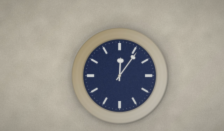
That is h=12 m=6
